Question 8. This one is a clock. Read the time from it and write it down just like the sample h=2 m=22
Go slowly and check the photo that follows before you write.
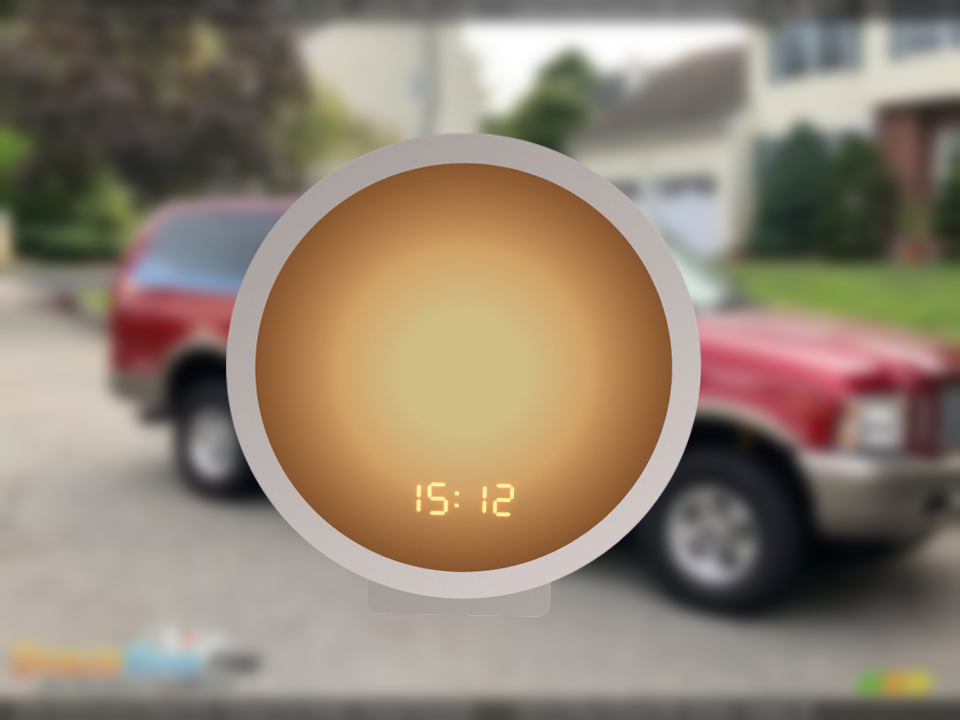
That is h=15 m=12
